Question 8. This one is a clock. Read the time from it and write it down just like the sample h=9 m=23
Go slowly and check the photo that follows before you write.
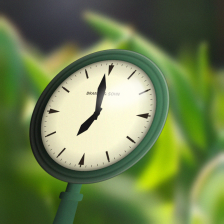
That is h=6 m=59
